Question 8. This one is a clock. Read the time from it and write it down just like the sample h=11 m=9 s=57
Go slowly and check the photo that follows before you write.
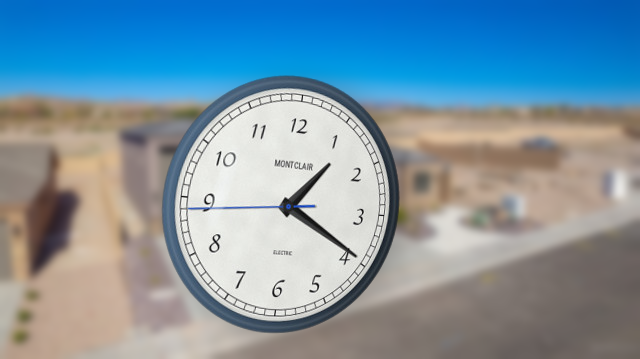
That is h=1 m=19 s=44
